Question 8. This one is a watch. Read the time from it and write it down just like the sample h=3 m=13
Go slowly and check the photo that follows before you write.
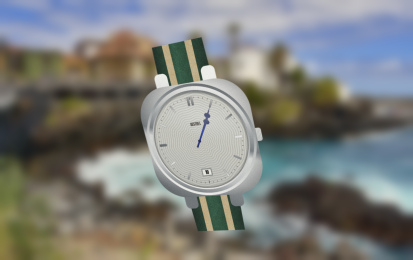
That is h=1 m=5
